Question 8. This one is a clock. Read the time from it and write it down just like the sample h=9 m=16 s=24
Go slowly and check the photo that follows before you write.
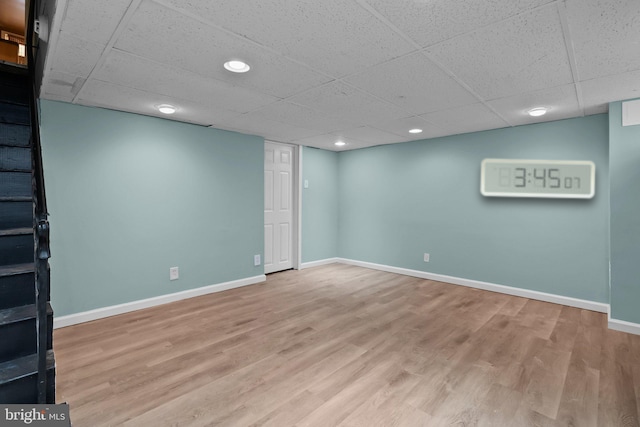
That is h=3 m=45 s=7
